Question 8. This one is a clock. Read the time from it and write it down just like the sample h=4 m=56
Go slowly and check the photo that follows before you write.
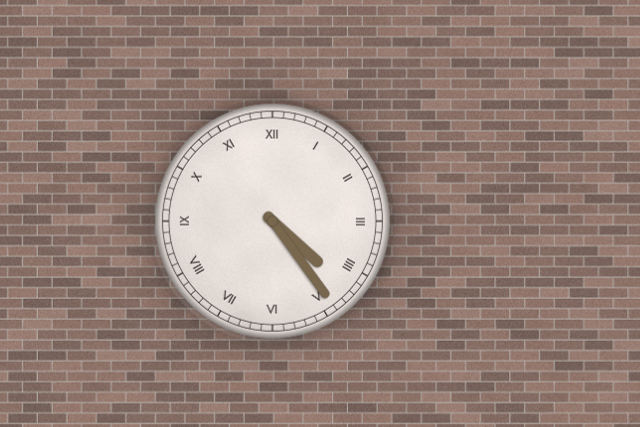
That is h=4 m=24
